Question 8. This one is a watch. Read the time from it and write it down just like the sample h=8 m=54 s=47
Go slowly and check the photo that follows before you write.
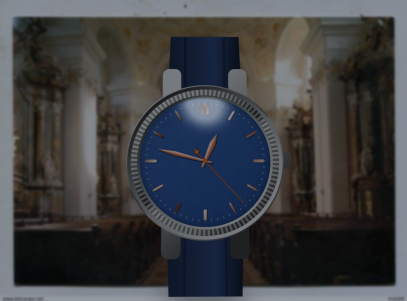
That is h=12 m=47 s=23
